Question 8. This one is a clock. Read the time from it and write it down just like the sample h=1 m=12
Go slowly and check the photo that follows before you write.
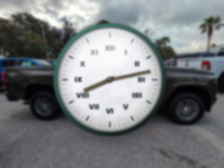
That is h=8 m=13
